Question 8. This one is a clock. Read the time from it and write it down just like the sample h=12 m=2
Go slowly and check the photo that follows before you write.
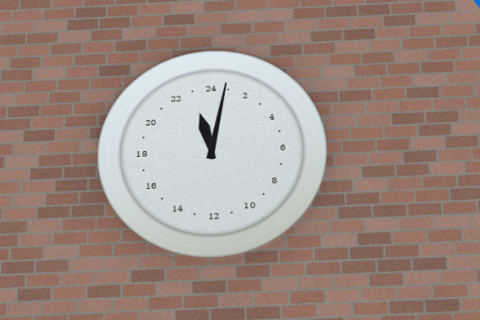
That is h=23 m=2
